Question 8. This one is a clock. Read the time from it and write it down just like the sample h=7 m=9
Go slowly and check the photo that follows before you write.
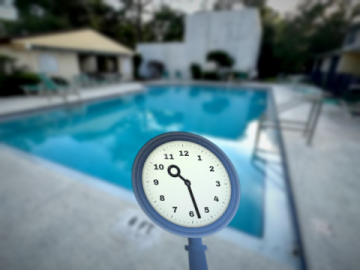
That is h=10 m=28
